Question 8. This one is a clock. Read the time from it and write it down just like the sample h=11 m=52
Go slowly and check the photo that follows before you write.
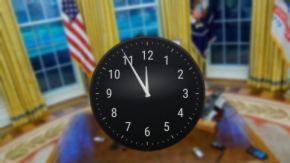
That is h=11 m=55
